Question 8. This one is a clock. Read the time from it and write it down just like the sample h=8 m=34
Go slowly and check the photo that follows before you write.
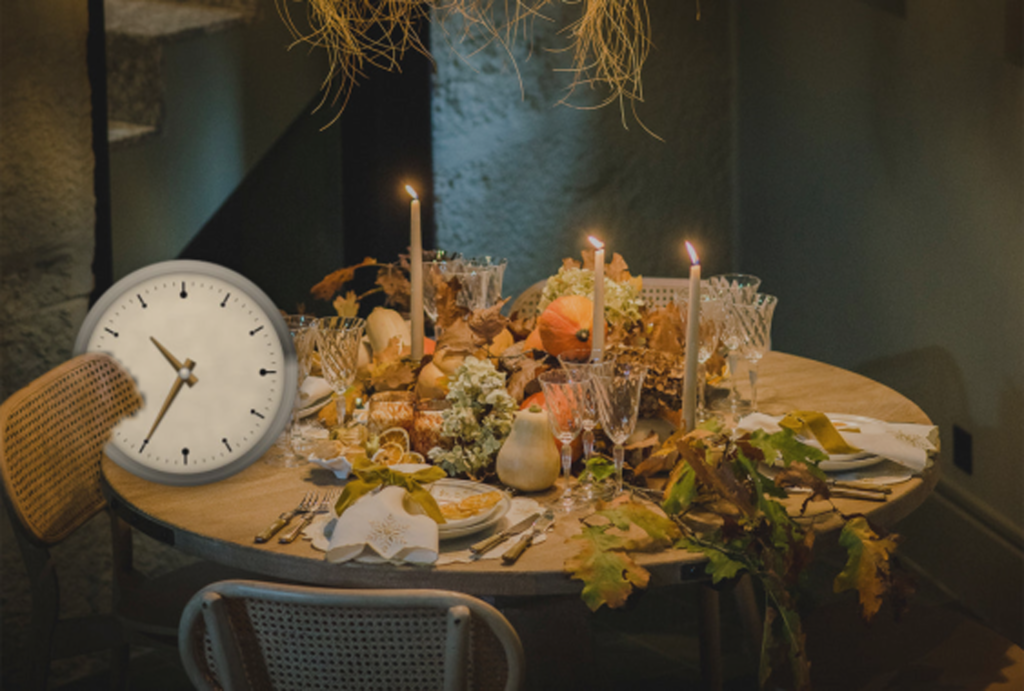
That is h=10 m=35
